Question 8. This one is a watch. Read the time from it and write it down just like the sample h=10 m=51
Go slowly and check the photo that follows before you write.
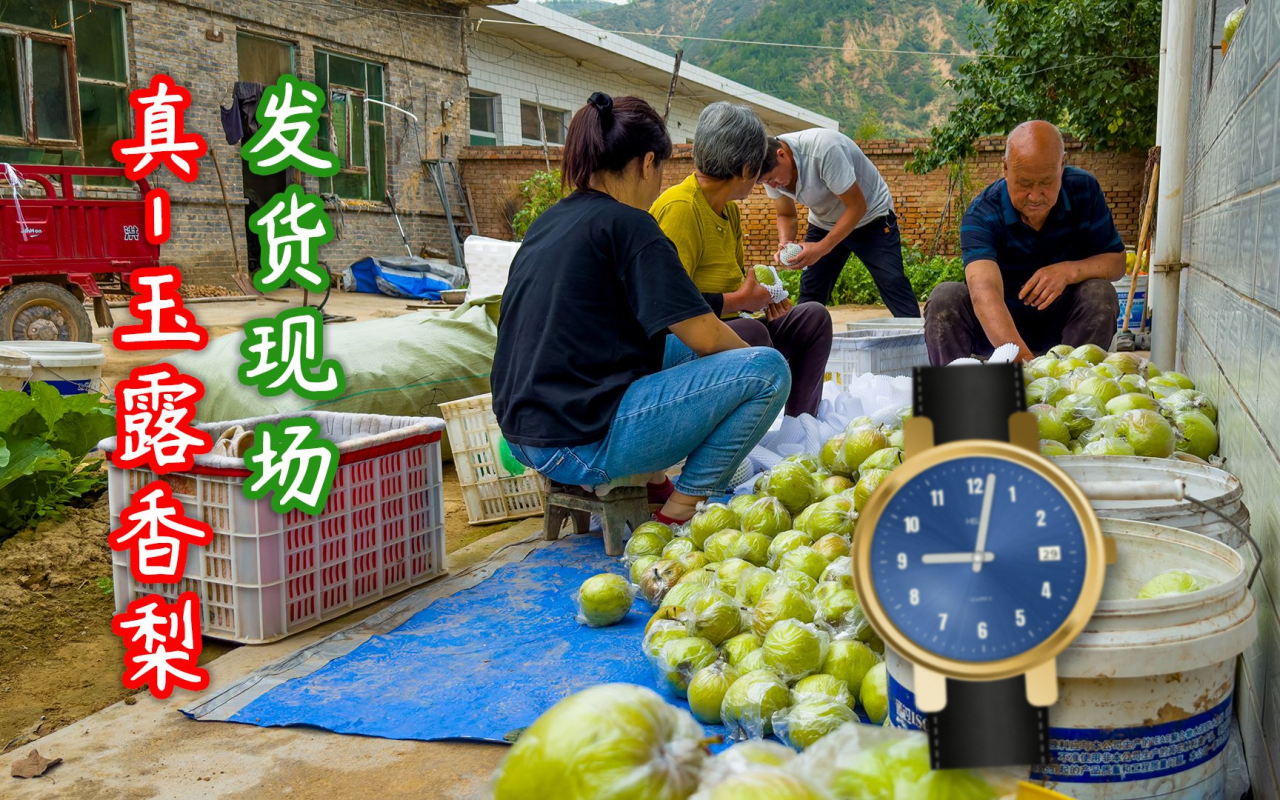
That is h=9 m=2
